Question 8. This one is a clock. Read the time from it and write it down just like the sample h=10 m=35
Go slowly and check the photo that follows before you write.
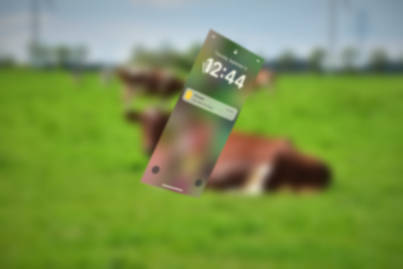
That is h=12 m=44
